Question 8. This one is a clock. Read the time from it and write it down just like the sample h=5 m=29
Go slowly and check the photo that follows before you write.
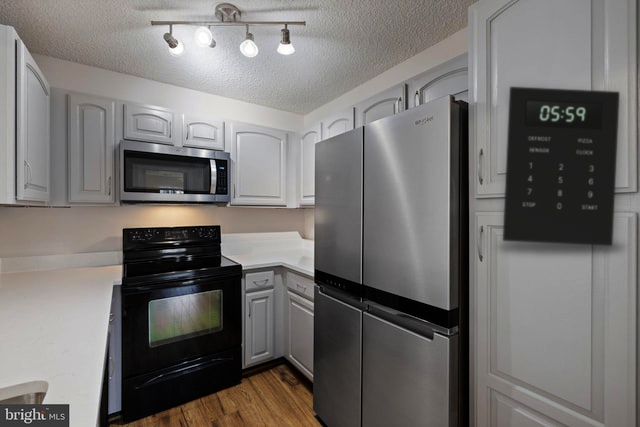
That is h=5 m=59
